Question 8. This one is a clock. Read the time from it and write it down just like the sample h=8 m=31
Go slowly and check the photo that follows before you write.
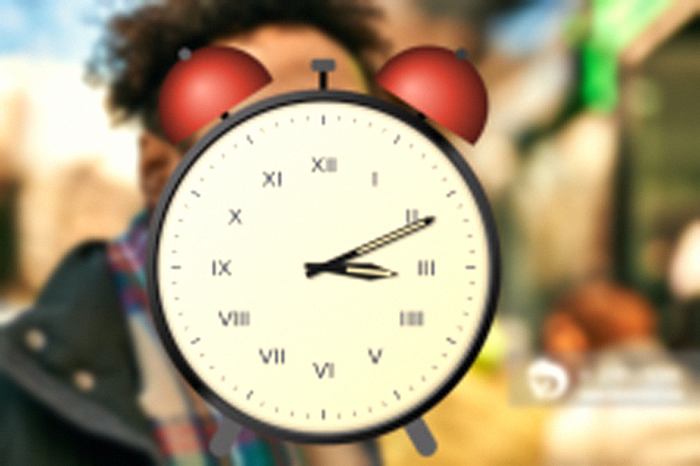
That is h=3 m=11
